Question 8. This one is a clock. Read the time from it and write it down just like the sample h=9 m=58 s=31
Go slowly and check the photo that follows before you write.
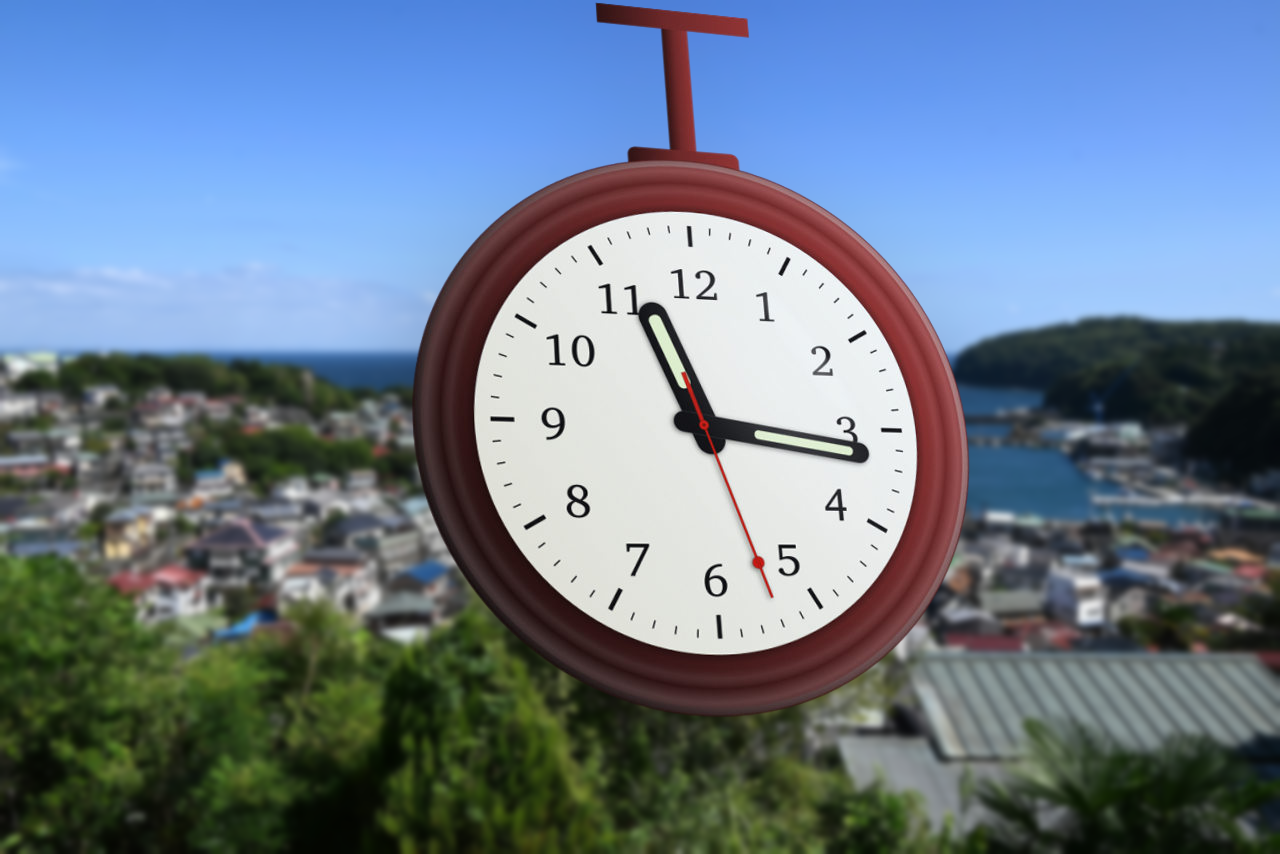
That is h=11 m=16 s=27
